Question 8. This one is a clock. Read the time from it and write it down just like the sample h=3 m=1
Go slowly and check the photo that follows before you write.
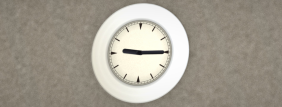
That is h=9 m=15
